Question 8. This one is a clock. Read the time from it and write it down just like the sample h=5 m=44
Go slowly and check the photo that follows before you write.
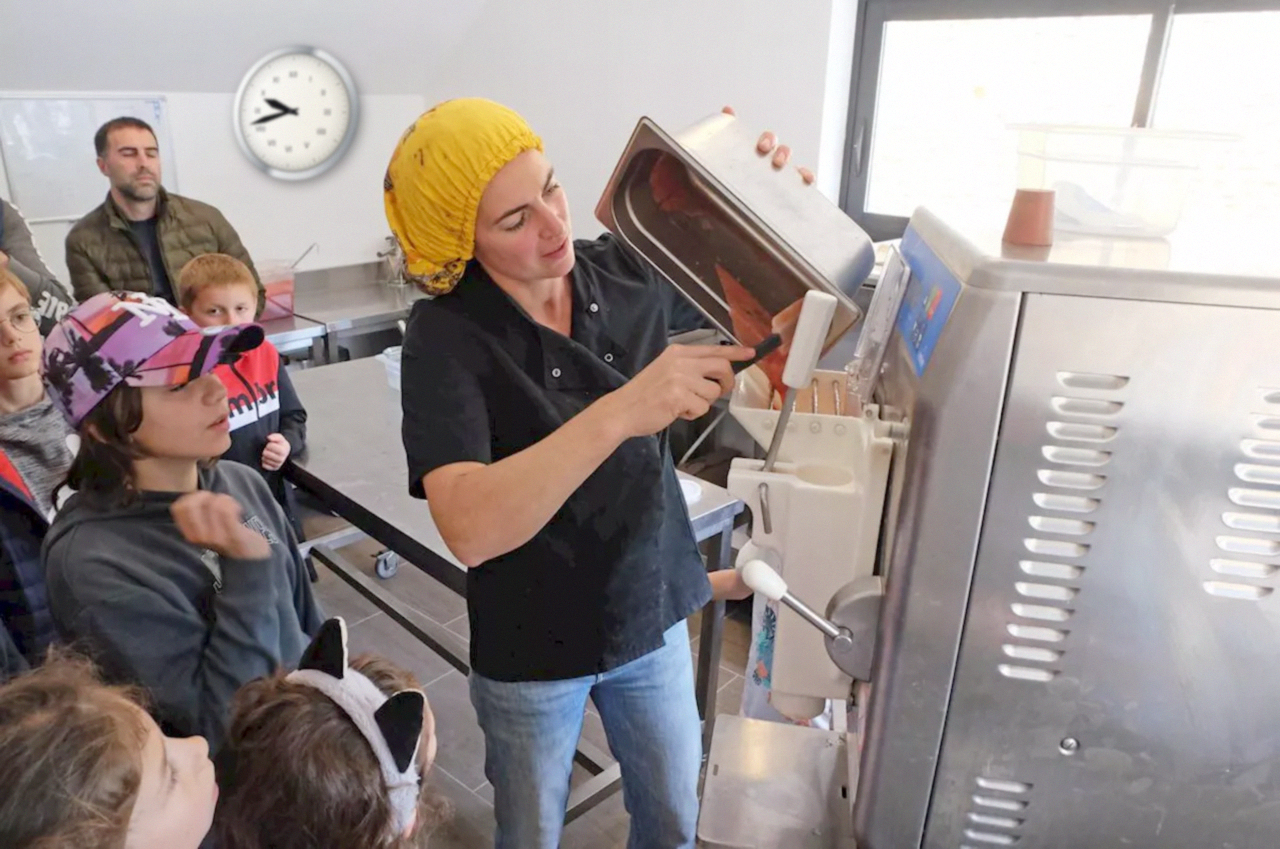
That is h=9 m=42
